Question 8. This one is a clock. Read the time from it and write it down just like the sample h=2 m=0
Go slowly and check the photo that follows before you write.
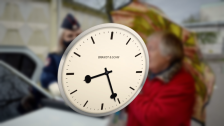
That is h=8 m=26
